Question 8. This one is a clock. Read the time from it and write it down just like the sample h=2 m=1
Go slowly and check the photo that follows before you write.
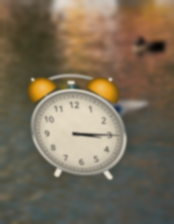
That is h=3 m=15
